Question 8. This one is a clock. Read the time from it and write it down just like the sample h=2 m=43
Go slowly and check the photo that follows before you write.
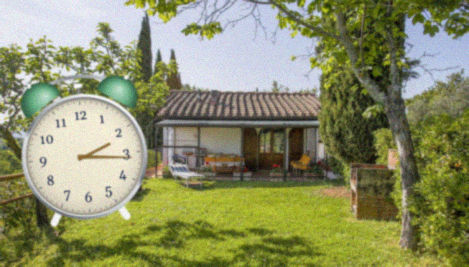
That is h=2 m=16
